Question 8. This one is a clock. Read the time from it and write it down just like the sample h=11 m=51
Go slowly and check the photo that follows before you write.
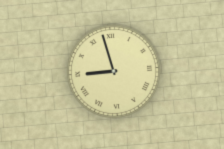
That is h=8 m=58
